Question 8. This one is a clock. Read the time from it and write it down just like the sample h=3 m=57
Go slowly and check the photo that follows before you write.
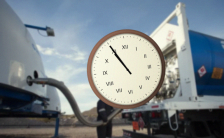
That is h=10 m=55
